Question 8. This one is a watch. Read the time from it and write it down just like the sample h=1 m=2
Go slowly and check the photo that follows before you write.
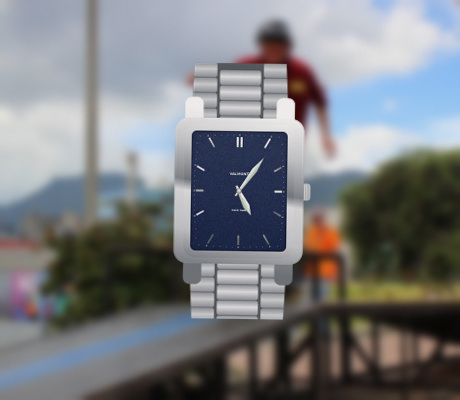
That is h=5 m=6
